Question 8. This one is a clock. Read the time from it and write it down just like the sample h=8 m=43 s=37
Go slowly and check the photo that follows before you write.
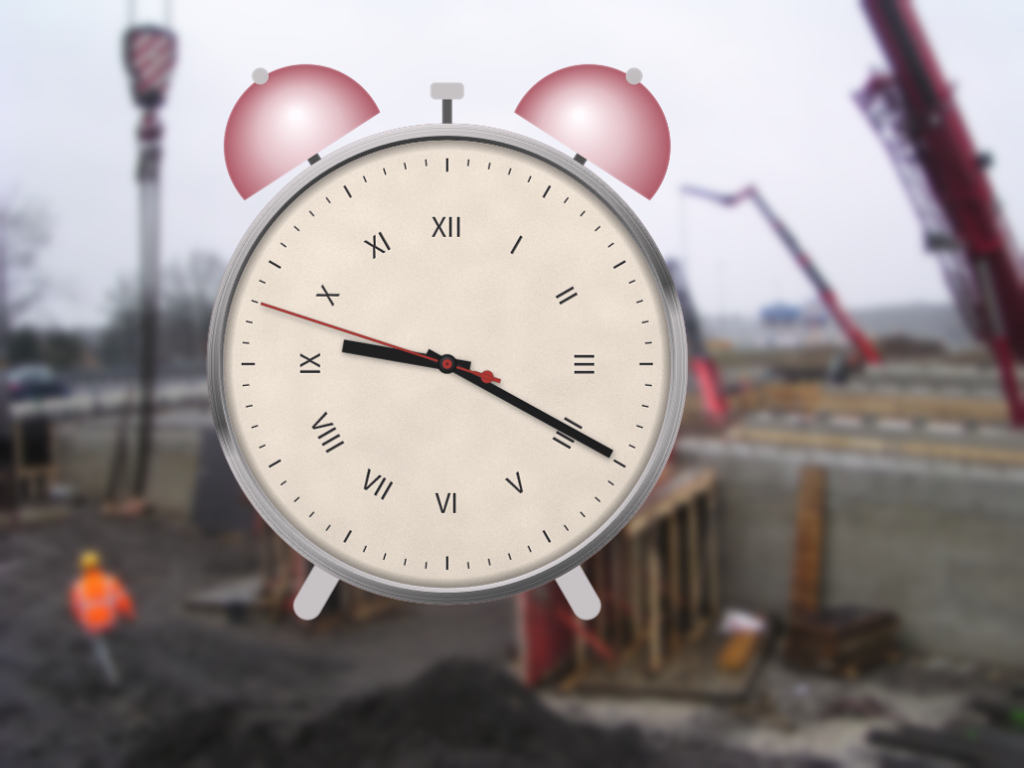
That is h=9 m=19 s=48
